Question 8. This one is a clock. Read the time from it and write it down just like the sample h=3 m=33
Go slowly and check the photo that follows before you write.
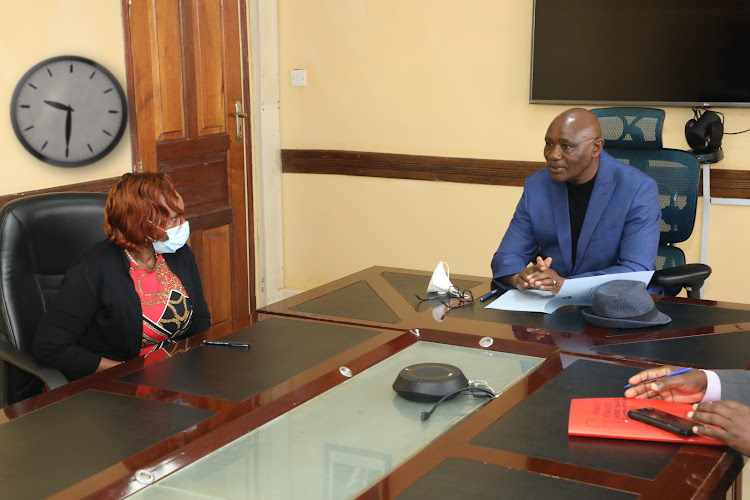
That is h=9 m=30
